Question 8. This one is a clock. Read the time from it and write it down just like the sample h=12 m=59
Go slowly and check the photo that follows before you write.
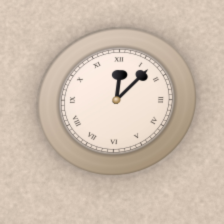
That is h=12 m=7
